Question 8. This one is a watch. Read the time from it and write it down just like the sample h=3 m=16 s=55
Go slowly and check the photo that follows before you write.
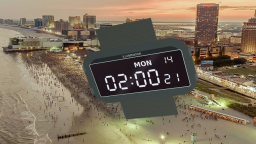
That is h=2 m=0 s=21
